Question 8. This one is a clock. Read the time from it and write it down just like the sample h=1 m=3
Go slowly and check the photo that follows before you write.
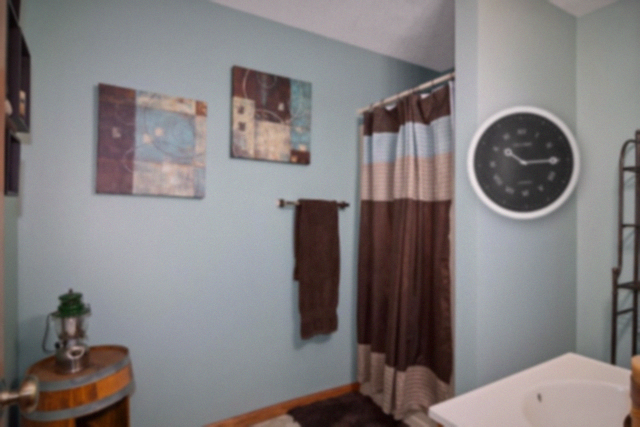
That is h=10 m=15
